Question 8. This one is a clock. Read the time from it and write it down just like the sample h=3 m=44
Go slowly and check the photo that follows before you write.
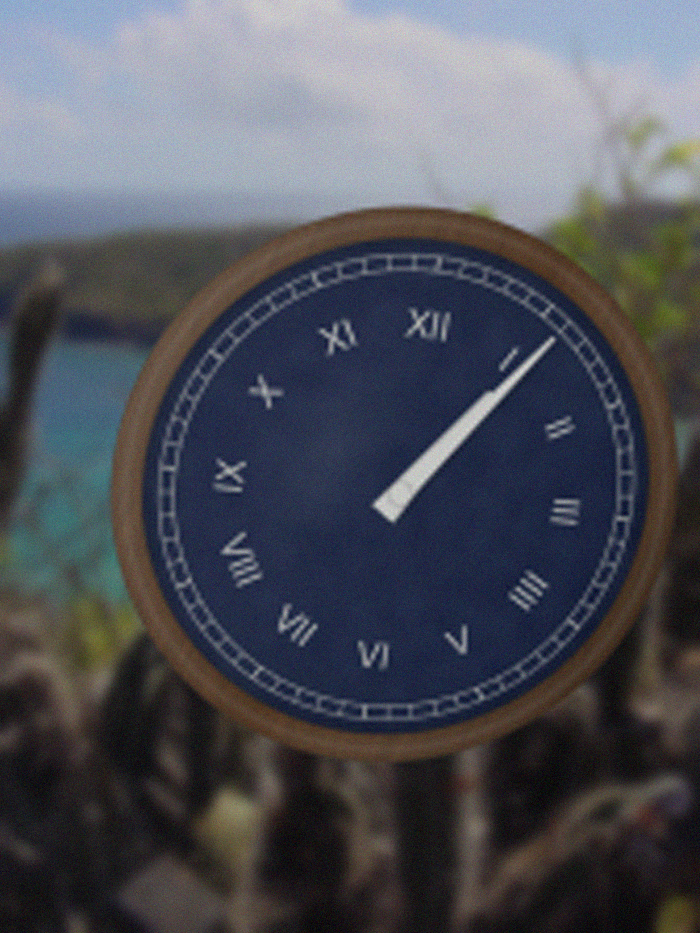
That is h=1 m=6
